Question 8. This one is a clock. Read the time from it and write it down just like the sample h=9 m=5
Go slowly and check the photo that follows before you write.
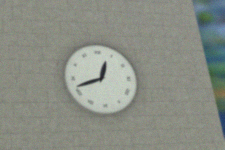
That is h=12 m=42
